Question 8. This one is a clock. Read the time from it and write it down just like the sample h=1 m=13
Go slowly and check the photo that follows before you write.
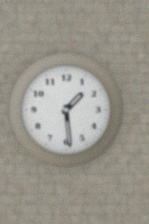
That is h=1 m=29
